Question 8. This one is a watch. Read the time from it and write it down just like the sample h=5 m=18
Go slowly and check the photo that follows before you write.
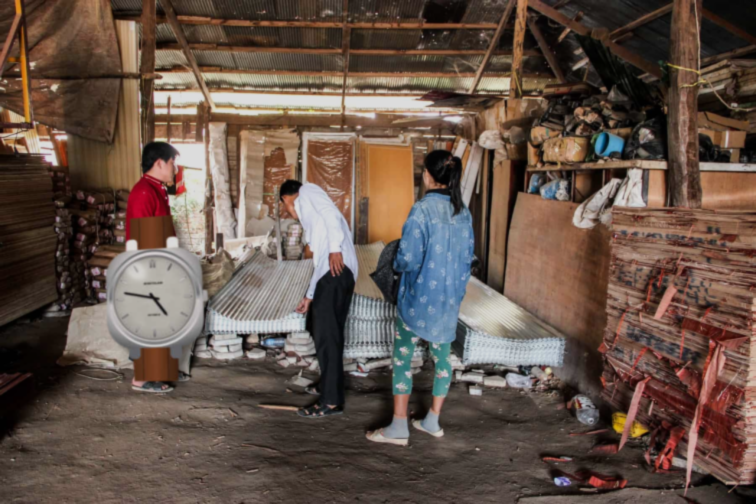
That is h=4 m=47
